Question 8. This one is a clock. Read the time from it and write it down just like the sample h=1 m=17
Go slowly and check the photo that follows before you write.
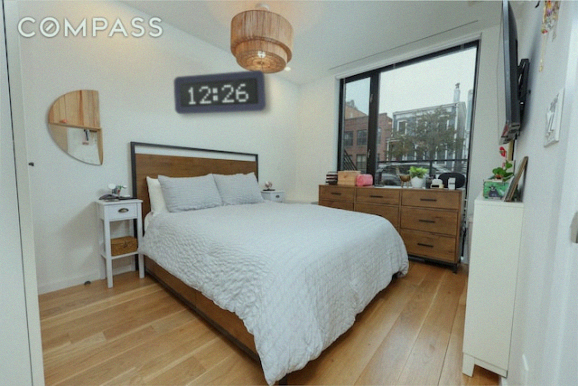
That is h=12 m=26
